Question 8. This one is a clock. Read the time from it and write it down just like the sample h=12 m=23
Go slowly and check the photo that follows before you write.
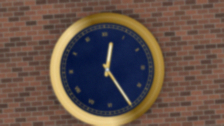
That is h=12 m=25
